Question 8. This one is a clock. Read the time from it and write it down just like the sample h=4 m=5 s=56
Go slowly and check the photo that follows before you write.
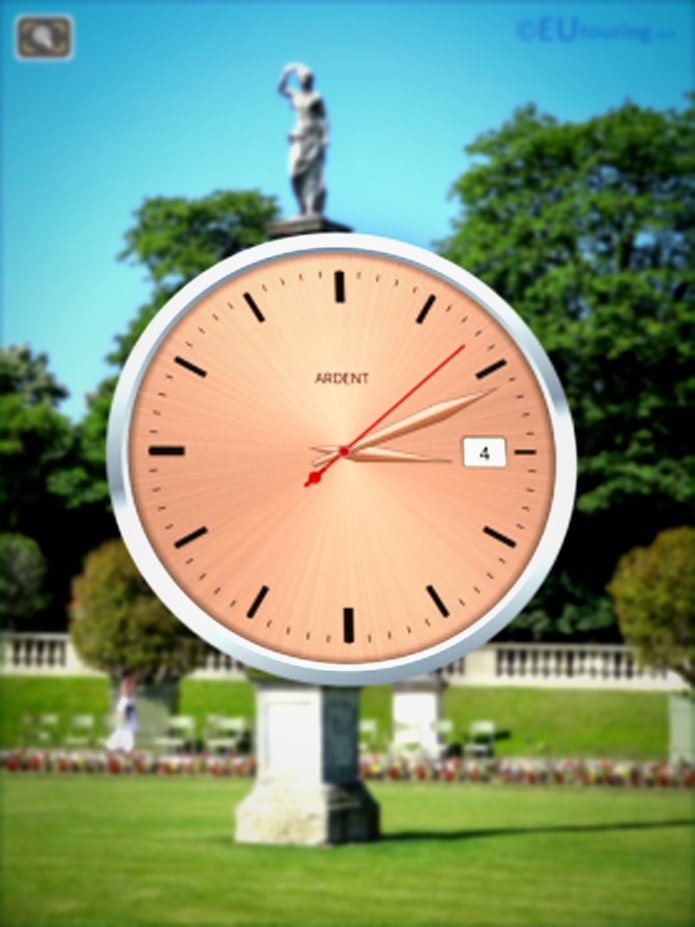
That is h=3 m=11 s=8
